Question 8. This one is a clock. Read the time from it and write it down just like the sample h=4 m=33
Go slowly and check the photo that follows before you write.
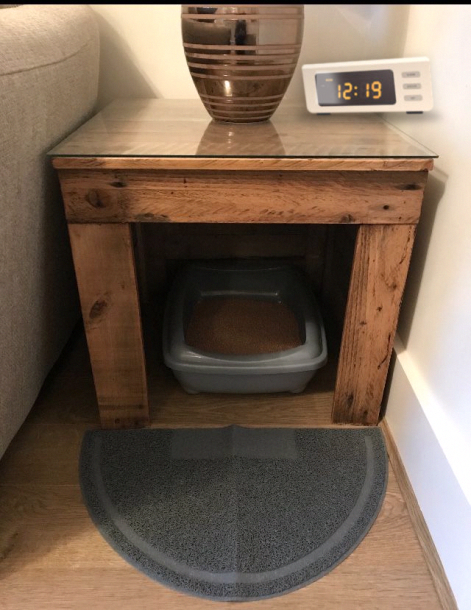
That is h=12 m=19
